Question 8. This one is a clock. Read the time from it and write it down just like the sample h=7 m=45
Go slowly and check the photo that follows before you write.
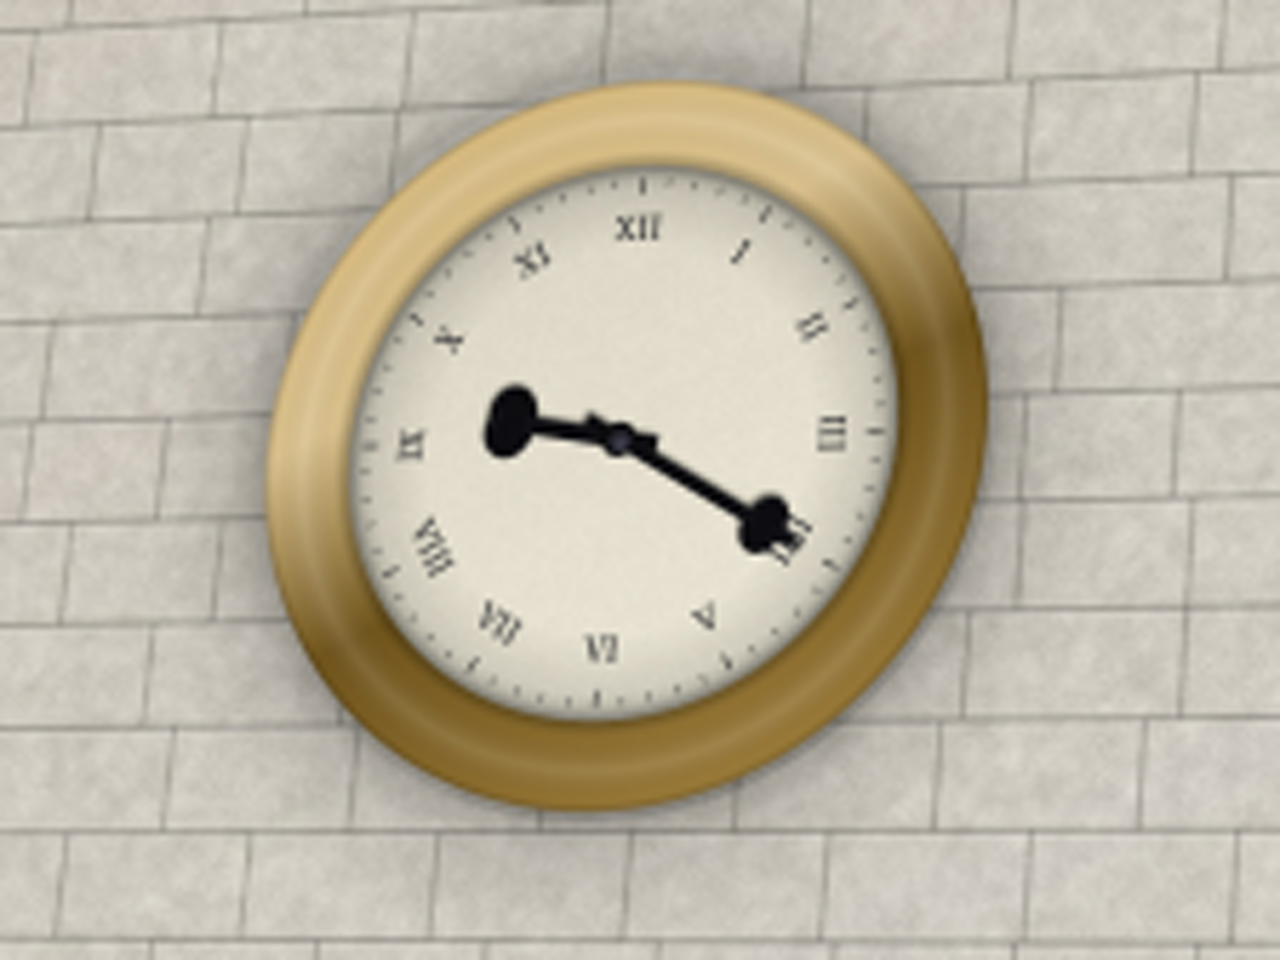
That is h=9 m=20
